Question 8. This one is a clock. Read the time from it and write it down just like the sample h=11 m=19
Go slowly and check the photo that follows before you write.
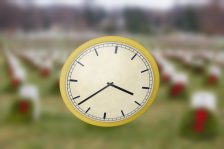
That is h=3 m=38
